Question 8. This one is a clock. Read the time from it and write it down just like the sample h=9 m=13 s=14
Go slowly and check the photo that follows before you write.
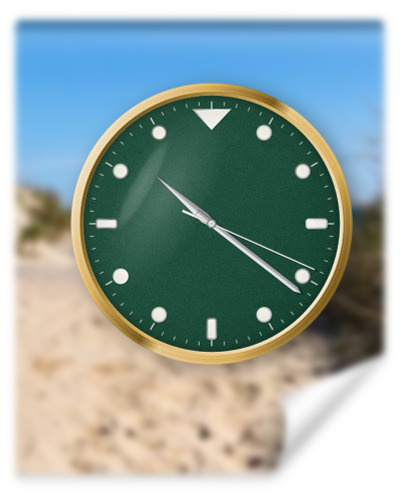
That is h=10 m=21 s=19
